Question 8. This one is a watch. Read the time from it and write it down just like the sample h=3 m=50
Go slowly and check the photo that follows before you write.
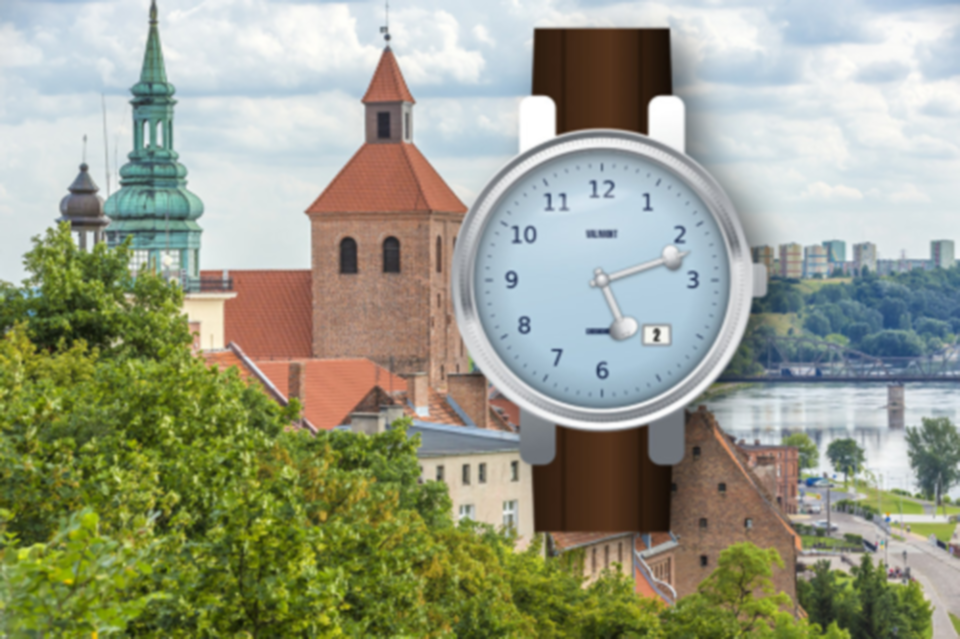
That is h=5 m=12
